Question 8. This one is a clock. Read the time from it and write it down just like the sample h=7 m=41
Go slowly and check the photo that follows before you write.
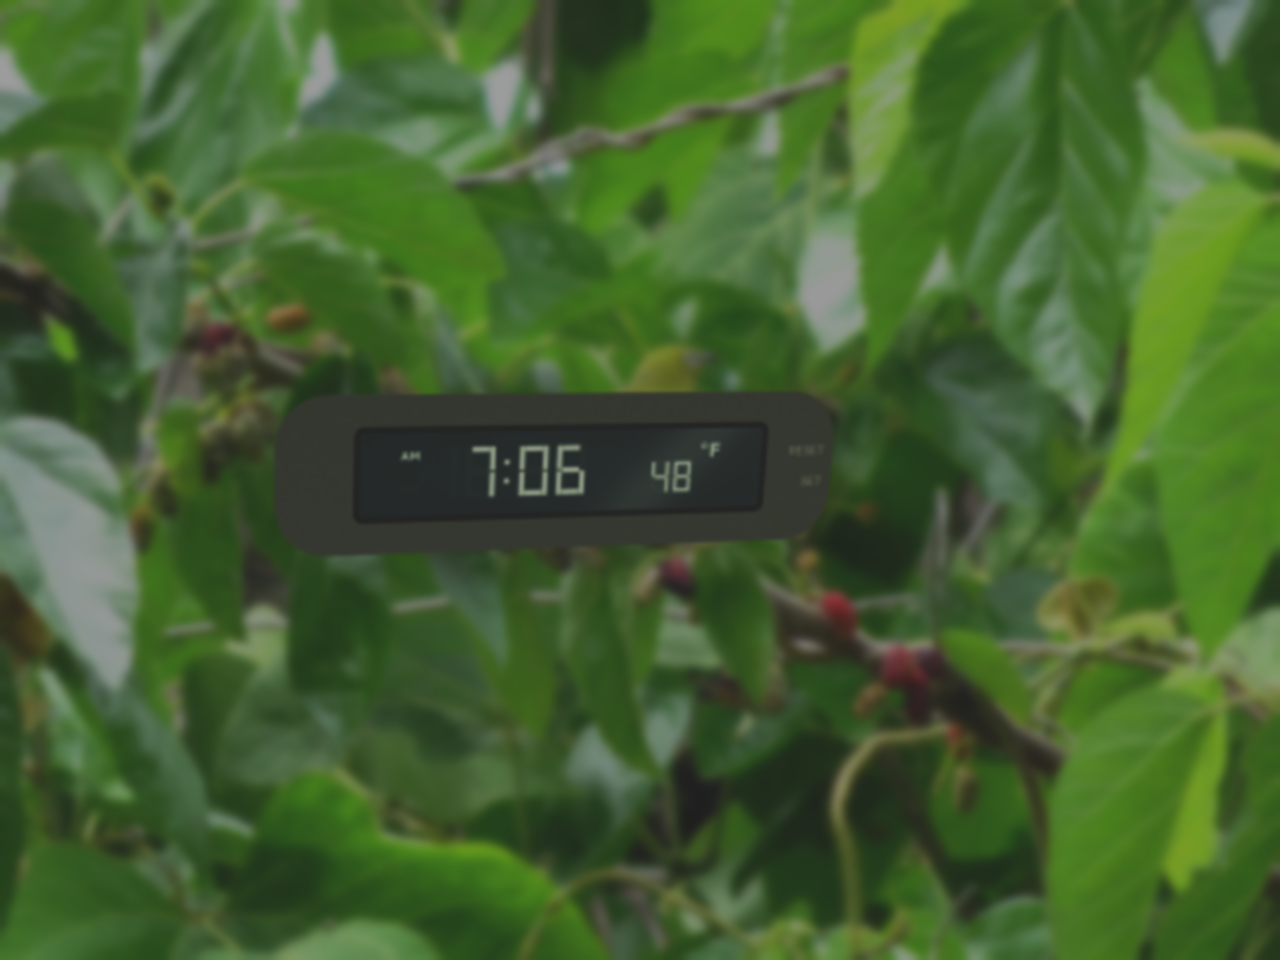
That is h=7 m=6
